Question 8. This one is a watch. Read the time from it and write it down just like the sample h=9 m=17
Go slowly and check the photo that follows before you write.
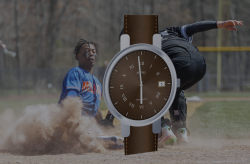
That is h=5 m=59
